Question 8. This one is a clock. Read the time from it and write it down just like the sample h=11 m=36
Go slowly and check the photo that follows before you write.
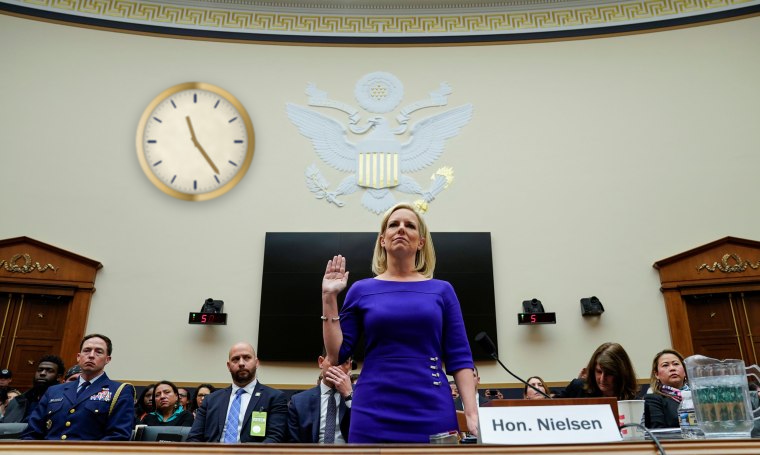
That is h=11 m=24
